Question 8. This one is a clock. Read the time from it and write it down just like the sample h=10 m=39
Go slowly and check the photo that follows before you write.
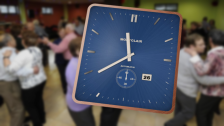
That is h=11 m=39
